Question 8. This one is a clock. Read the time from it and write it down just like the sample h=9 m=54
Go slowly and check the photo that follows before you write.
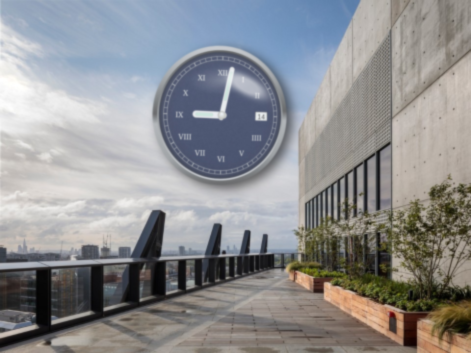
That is h=9 m=2
